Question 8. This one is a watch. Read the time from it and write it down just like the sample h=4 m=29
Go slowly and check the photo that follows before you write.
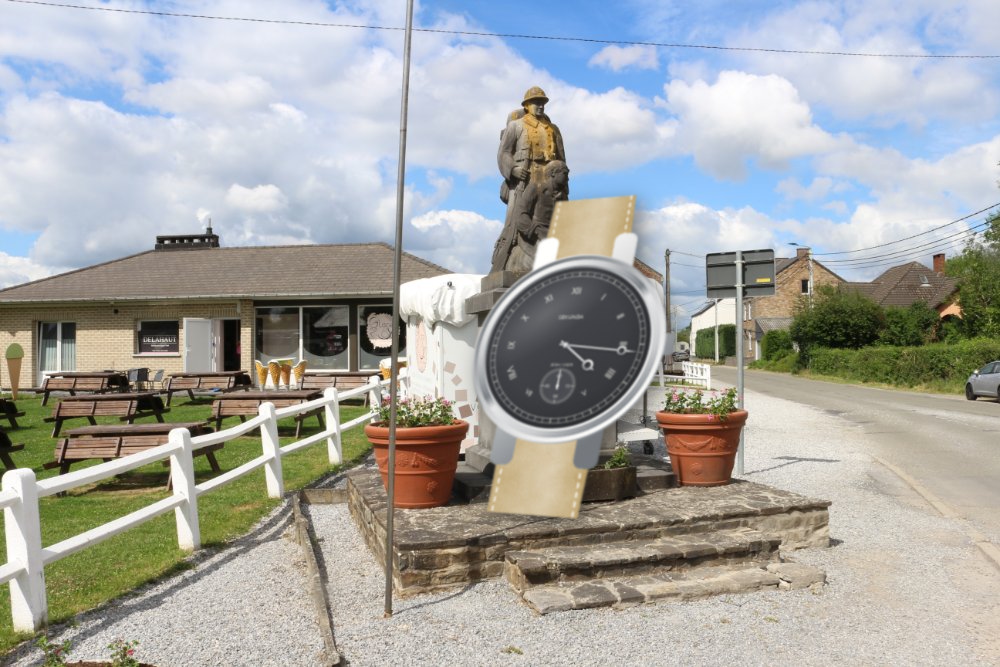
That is h=4 m=16
